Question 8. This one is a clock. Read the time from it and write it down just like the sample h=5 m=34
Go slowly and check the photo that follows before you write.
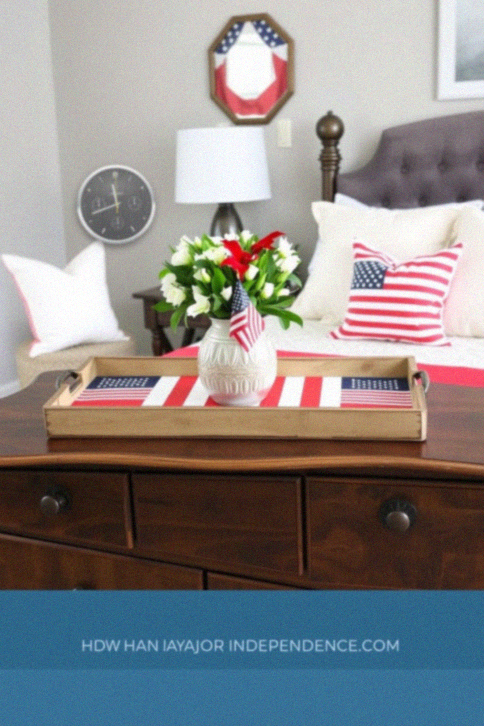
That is h=11 m=42
